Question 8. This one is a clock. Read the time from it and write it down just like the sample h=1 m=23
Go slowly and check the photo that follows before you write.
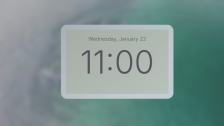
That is h=11 m=0
